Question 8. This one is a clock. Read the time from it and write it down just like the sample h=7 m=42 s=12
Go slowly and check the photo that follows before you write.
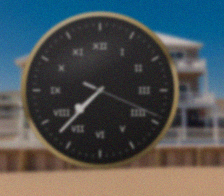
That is h=7 m=37 s=19
